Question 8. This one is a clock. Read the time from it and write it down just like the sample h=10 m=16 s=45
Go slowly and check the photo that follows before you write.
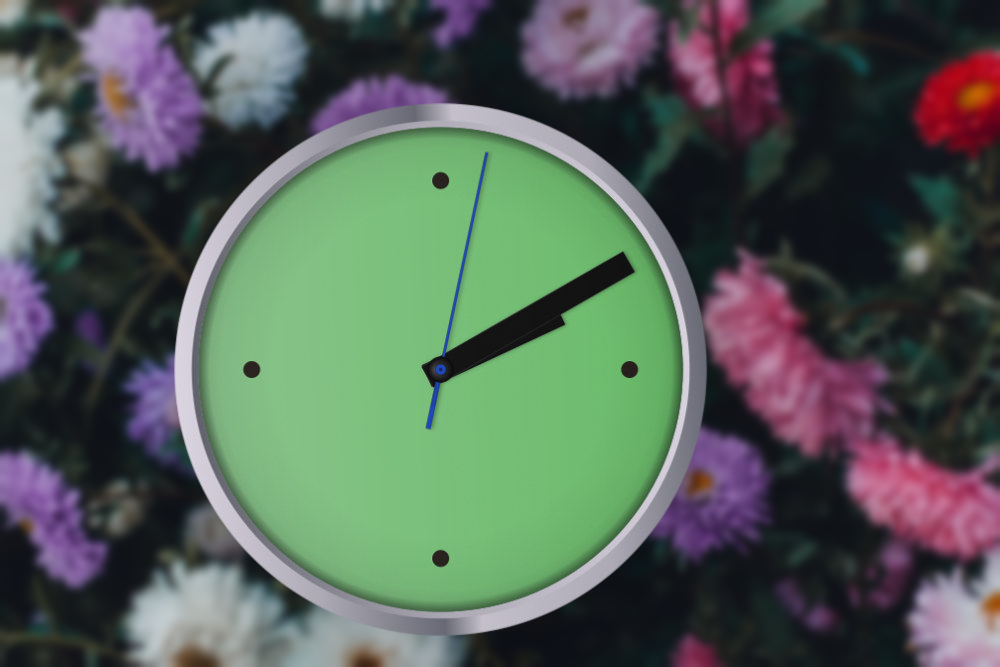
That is h=2 m=10 s=2
